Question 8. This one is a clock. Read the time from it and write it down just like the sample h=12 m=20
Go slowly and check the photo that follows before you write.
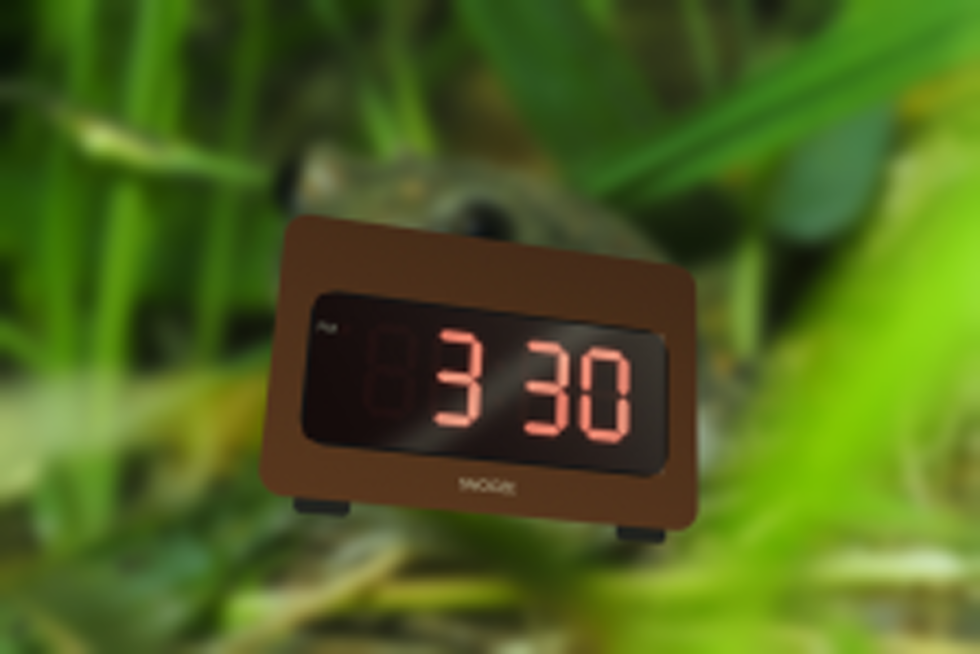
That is h=3 m=30
